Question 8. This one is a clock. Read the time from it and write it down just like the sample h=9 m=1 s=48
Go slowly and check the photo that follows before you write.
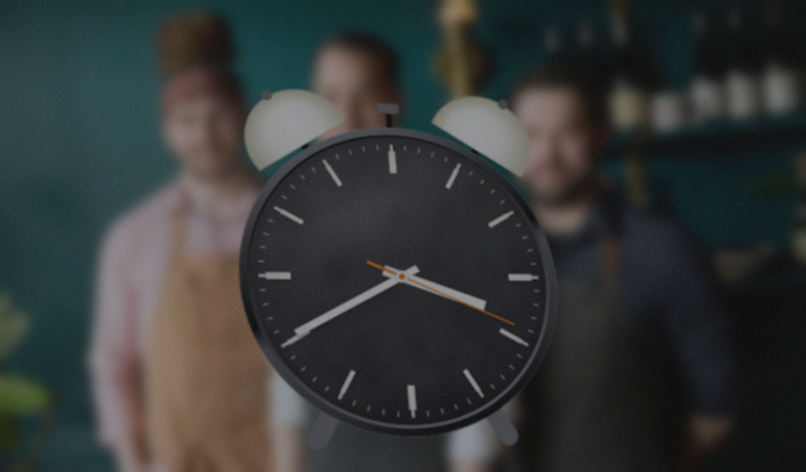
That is h=3 m=40 s=19
